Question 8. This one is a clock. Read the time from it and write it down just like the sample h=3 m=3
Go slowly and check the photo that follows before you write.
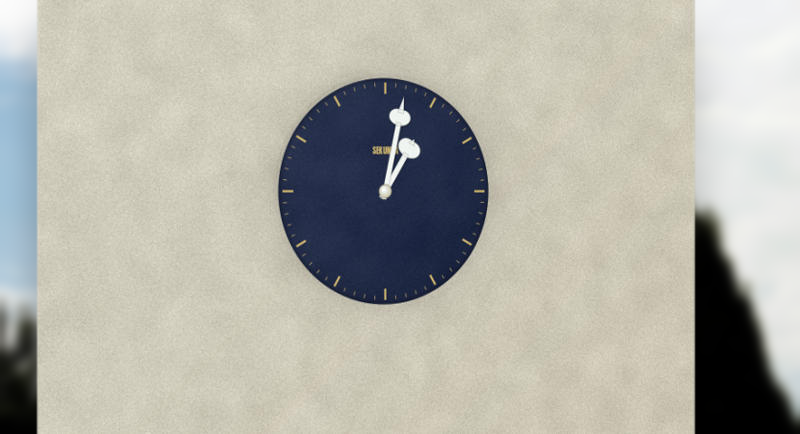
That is h=1 m=2
